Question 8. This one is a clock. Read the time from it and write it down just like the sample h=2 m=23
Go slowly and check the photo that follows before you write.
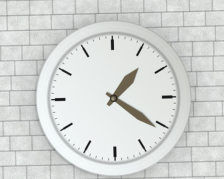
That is h=1 m=21
